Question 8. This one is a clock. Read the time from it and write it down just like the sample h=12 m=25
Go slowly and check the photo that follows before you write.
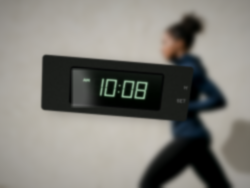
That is h=10 m=8
